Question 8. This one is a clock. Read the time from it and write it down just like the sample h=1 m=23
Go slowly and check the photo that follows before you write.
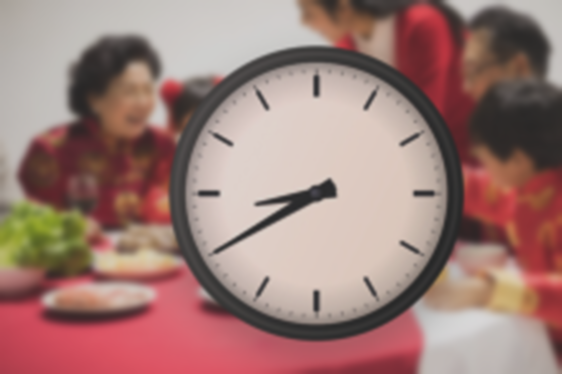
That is h=8 m=40
